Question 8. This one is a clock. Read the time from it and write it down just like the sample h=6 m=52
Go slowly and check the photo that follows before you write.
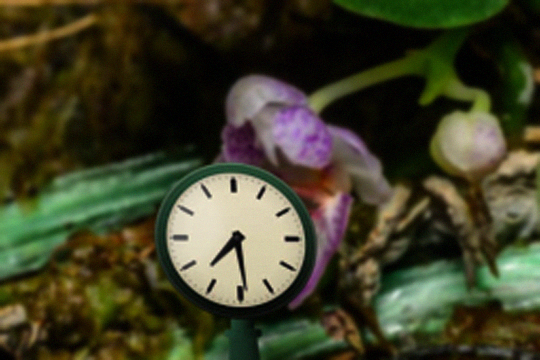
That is h=7 m=29
